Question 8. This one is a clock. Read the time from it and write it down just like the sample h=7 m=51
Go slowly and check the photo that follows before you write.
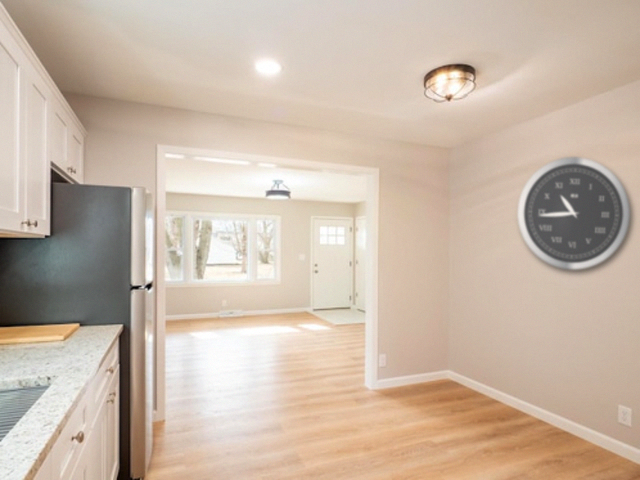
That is h=10 m=44
